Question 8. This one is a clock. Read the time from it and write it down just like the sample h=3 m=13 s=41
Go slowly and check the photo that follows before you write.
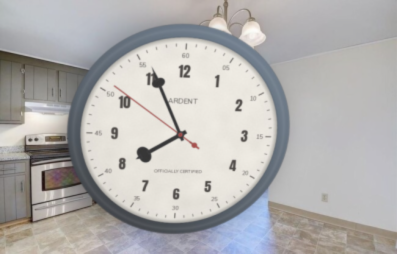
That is h=7 m=55 s=51
